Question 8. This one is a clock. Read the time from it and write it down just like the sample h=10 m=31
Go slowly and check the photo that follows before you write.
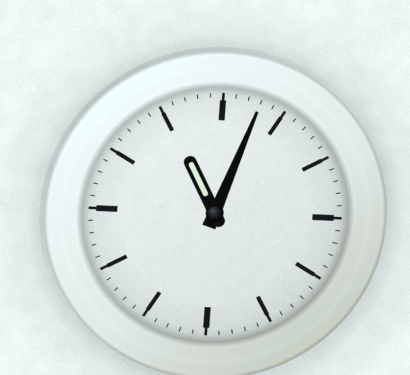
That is h=11 m=3
